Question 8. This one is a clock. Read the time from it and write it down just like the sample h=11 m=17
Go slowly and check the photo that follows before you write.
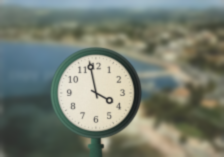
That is h=3 m=58
